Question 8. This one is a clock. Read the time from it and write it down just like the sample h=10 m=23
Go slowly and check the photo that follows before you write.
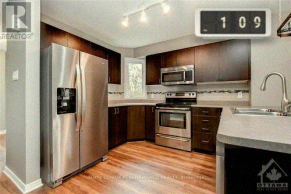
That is h=1 m=9
